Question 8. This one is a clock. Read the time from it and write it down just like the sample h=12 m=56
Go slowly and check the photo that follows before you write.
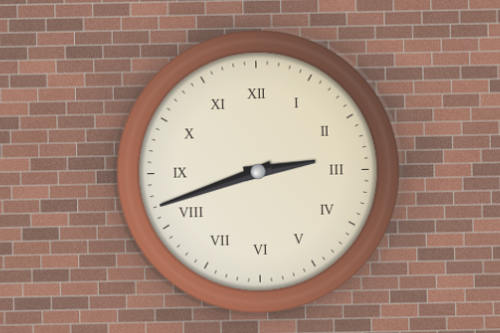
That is h=2 m=42
